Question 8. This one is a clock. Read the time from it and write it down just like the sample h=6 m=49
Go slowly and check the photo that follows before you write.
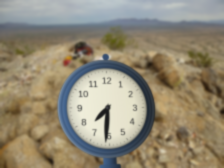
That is h=7 m=31
